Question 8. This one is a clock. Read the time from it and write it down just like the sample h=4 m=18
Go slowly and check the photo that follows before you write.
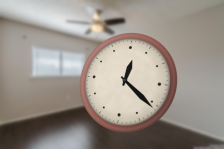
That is h=12 m=21
